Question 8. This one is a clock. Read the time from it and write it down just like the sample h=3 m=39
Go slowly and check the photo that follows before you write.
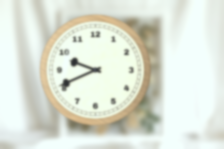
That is h=9 m=41
